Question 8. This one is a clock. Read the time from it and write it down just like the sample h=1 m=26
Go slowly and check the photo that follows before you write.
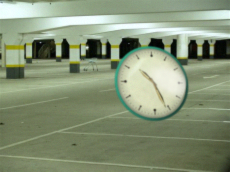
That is h=10 m=26
